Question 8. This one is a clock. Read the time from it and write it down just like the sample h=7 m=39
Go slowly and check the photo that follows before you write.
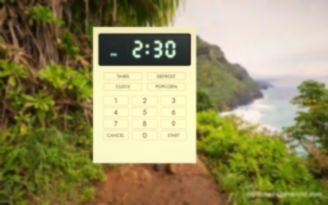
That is h=2 m=30
